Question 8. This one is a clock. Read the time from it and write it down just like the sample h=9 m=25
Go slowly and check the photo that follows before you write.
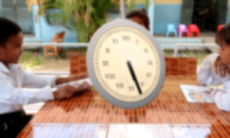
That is h=5 m=27
